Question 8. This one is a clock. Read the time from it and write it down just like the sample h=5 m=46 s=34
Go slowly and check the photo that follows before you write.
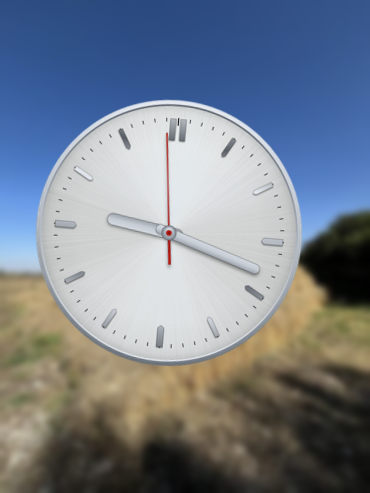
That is h=9 m=17 s=59
